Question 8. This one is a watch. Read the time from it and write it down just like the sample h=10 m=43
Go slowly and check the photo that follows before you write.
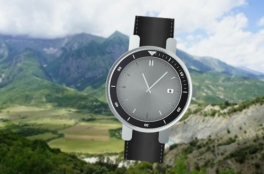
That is h=11 m=7
